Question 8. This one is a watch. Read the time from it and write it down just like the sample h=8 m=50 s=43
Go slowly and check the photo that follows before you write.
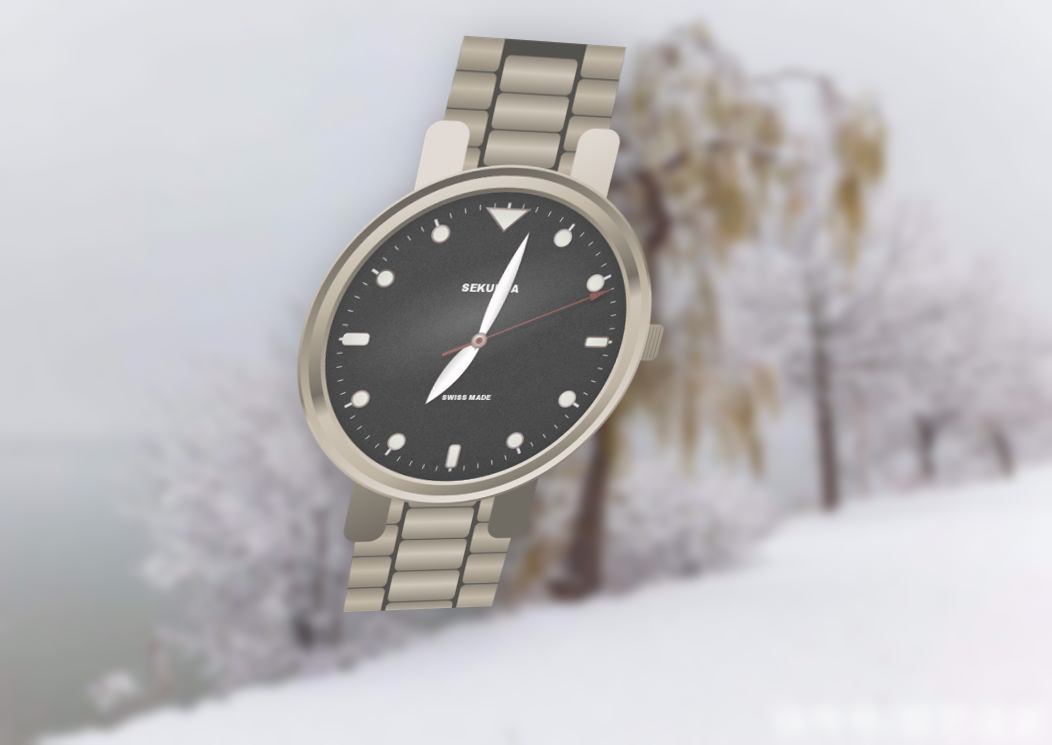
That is h=7 m=2 s=11
